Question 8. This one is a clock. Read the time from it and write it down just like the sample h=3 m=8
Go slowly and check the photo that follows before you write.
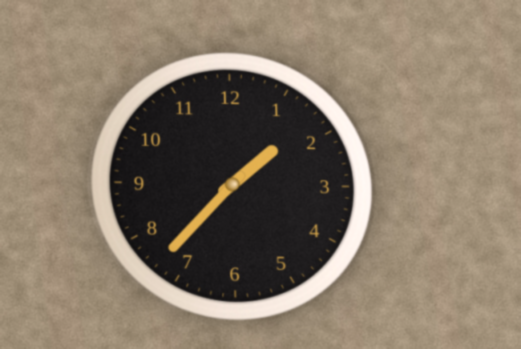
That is h=1 m=37
